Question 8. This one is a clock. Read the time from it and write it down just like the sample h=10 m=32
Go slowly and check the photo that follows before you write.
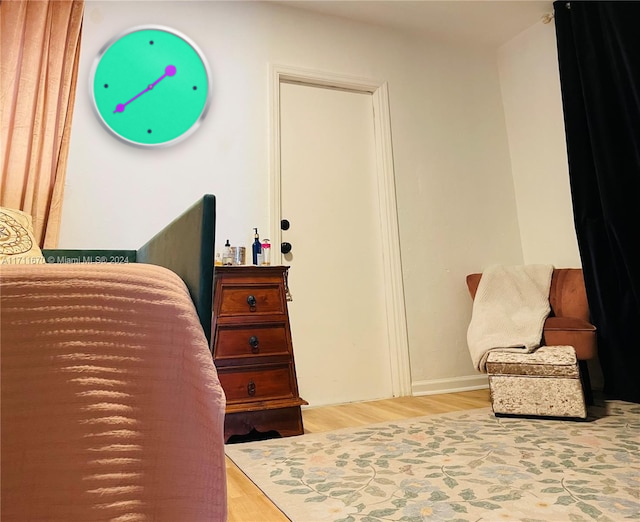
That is h=1 m=39
